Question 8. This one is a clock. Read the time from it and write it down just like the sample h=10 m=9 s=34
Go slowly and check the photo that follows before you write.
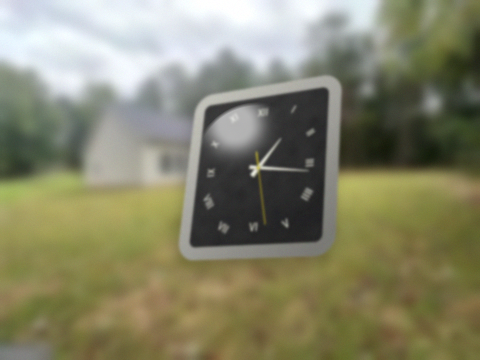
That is h=1 m=16 s=28
